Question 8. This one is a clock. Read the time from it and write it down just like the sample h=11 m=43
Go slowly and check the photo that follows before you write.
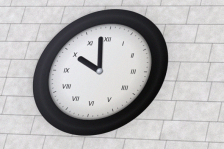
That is h=9 m=58
